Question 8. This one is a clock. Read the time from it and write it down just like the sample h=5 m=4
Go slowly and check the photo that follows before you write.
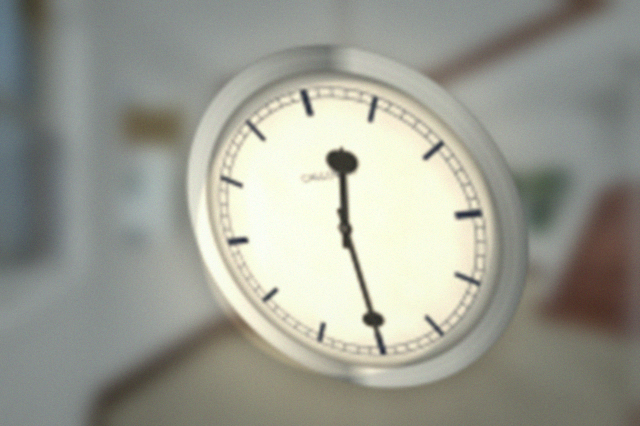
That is h=12 m=30
